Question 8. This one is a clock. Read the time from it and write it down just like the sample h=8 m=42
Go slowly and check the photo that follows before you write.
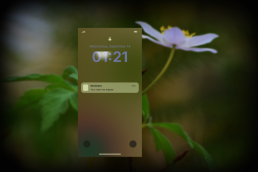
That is h=1 m=21
